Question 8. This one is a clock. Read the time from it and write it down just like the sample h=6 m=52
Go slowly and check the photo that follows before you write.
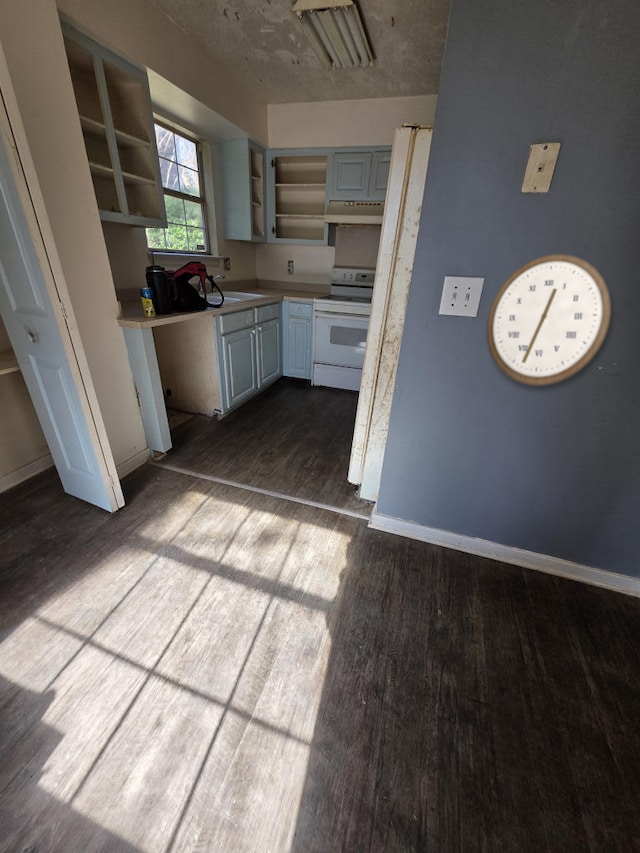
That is h=12 m=33
